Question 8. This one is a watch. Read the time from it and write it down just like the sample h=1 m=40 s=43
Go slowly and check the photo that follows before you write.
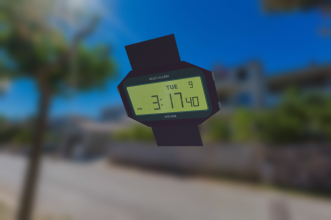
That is h=3 m=17 s=40
